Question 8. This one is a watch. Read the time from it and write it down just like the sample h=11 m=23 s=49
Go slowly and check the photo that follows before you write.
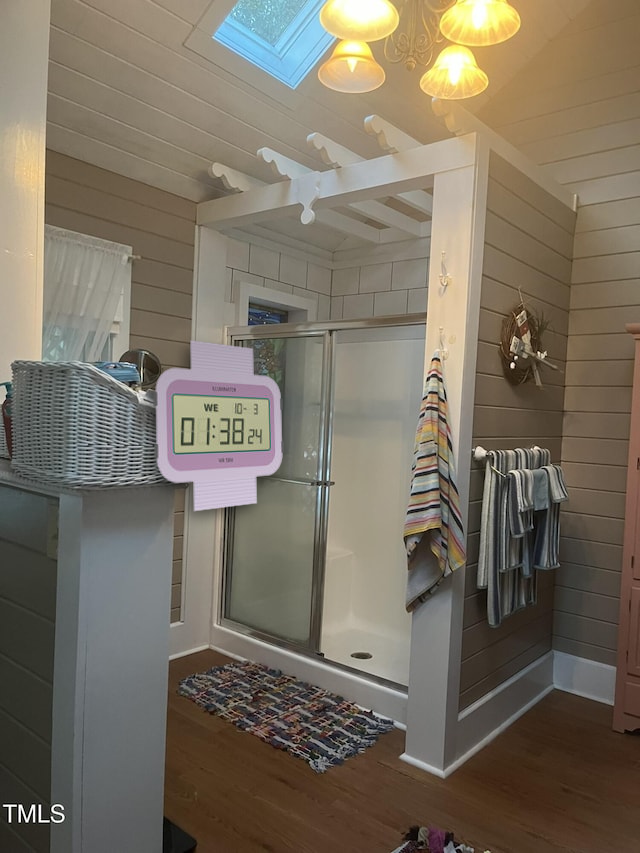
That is h=1 m=38 s=24
